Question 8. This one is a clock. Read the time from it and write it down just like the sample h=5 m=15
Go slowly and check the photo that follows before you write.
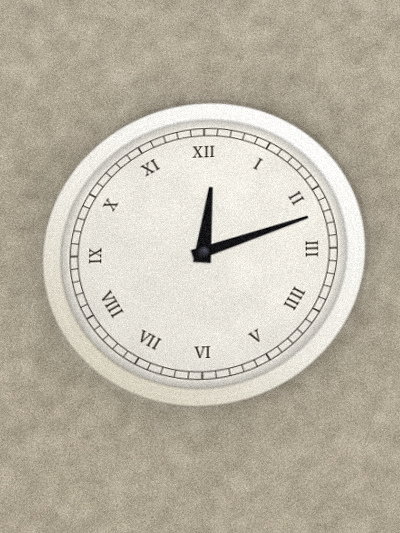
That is h=12 m=12
